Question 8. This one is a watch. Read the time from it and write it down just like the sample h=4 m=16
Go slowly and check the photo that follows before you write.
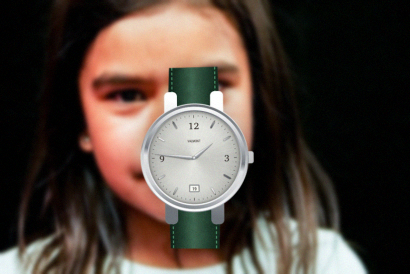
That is h=1 m=46
